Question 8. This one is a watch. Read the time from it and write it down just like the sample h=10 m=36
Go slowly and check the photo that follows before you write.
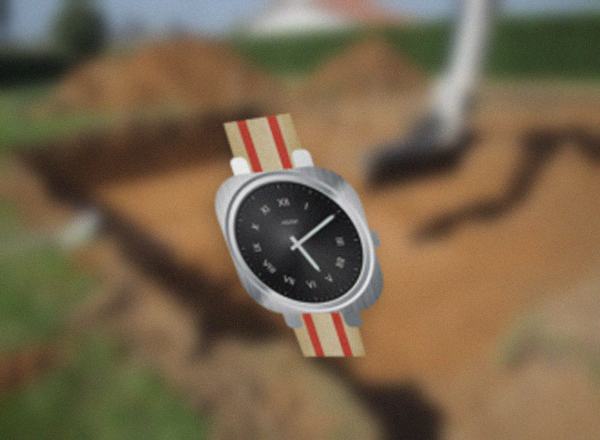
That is h=5 m=10
